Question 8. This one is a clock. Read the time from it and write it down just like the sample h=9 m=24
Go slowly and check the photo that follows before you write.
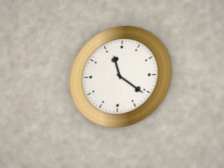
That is h=11 m=21
